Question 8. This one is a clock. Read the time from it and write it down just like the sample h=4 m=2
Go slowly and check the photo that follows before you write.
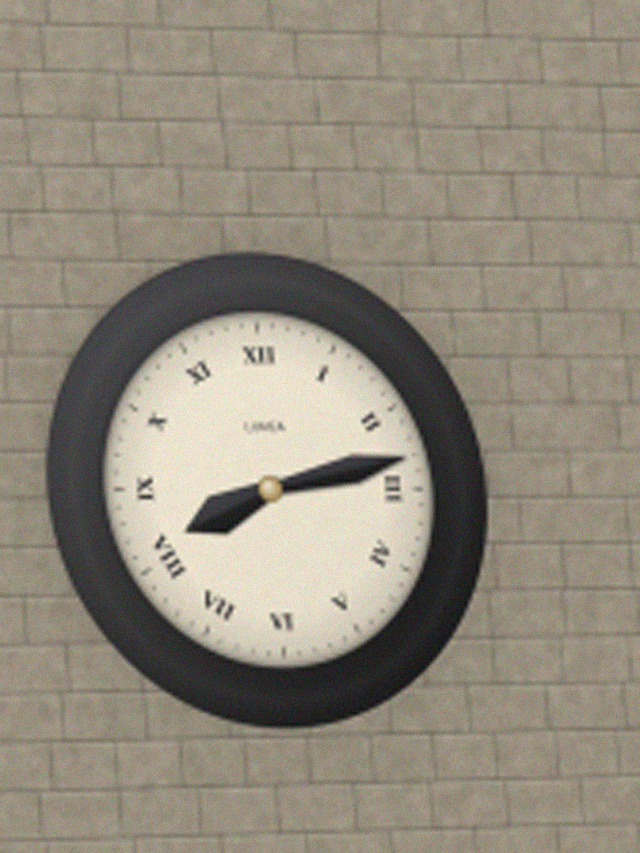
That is h=8 m=13
